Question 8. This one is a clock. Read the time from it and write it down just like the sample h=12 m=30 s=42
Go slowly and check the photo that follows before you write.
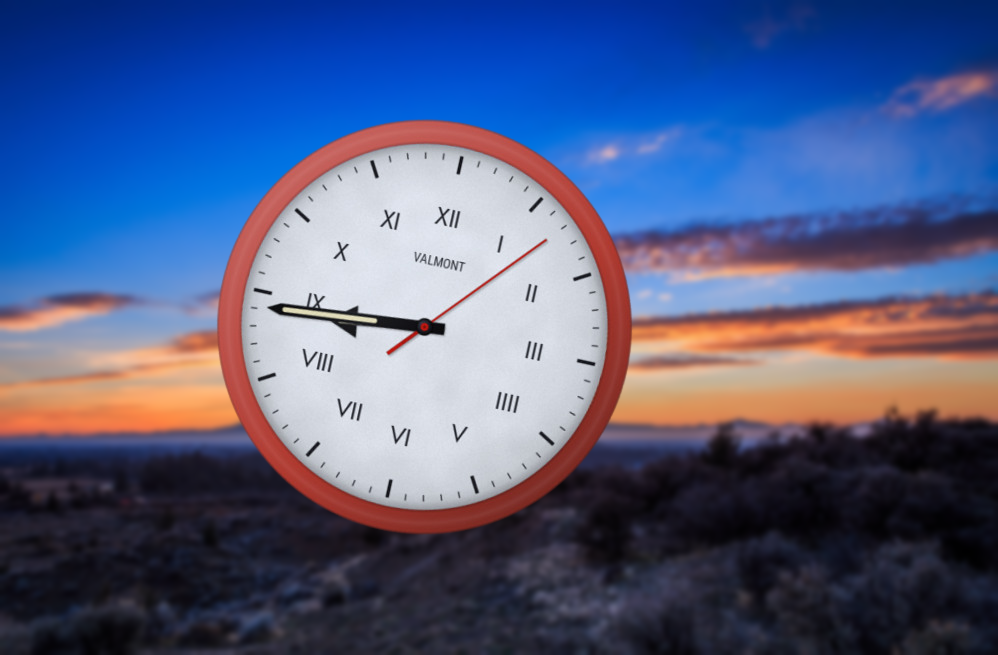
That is h=8 m=44 s=7
